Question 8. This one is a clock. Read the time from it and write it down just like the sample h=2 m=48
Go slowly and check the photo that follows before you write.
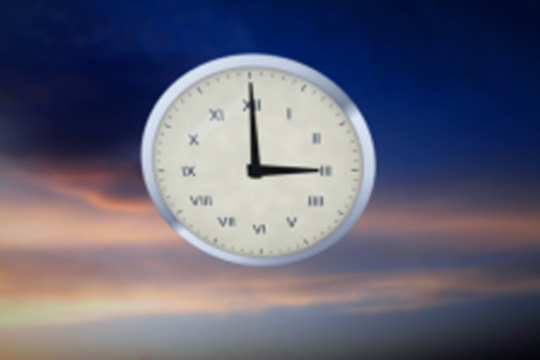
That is h=3 m=0
